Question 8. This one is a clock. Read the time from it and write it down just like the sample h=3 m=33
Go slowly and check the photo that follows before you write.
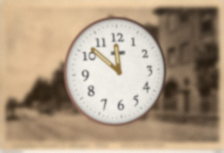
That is h=11 m=52
